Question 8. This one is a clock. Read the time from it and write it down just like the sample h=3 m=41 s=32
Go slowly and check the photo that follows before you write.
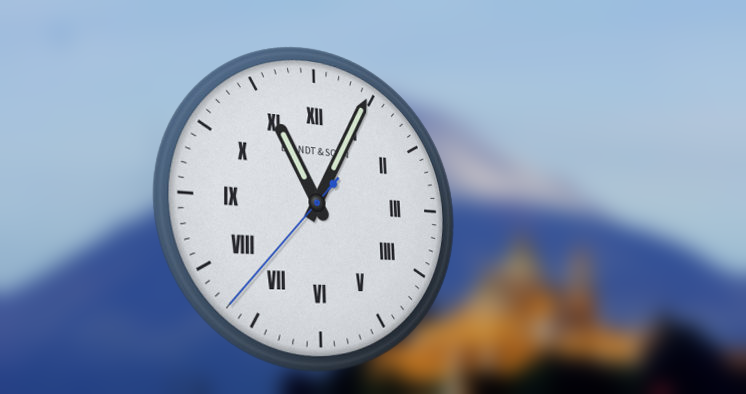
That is h=11 m=4 s=37
